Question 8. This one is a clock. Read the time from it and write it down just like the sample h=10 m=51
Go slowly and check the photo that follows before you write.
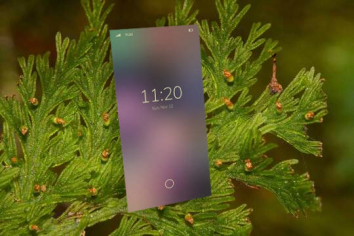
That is h=11 m=20
